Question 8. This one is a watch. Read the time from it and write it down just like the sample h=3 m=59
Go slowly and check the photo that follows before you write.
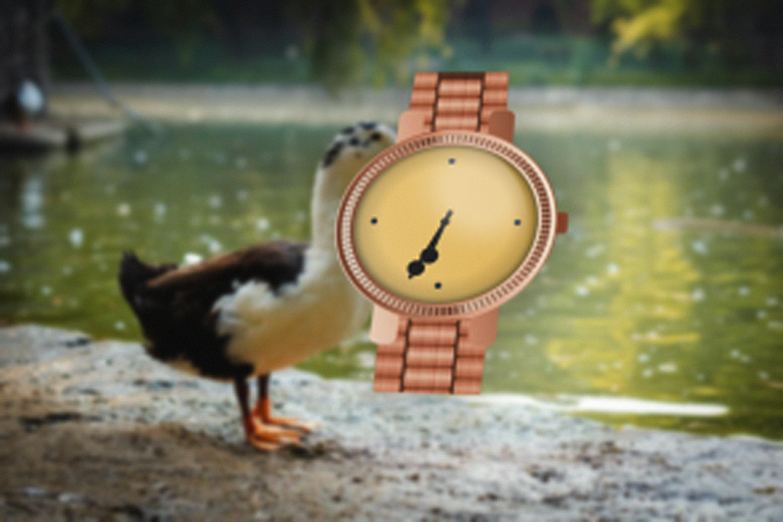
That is h=6 m=34
